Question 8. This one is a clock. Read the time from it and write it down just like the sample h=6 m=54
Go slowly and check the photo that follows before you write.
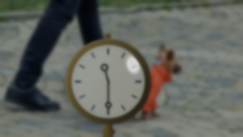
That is h=11 m=30
